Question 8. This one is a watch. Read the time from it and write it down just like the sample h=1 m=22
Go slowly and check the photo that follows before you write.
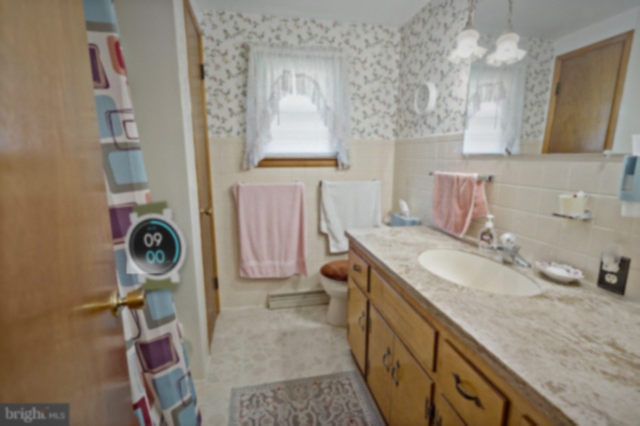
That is h=9 m=0
